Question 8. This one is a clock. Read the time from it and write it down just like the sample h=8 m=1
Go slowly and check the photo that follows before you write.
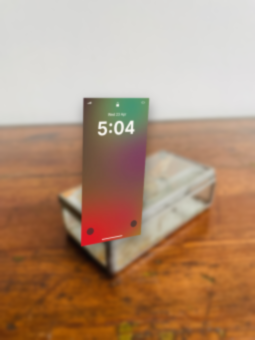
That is h=5 m=4
